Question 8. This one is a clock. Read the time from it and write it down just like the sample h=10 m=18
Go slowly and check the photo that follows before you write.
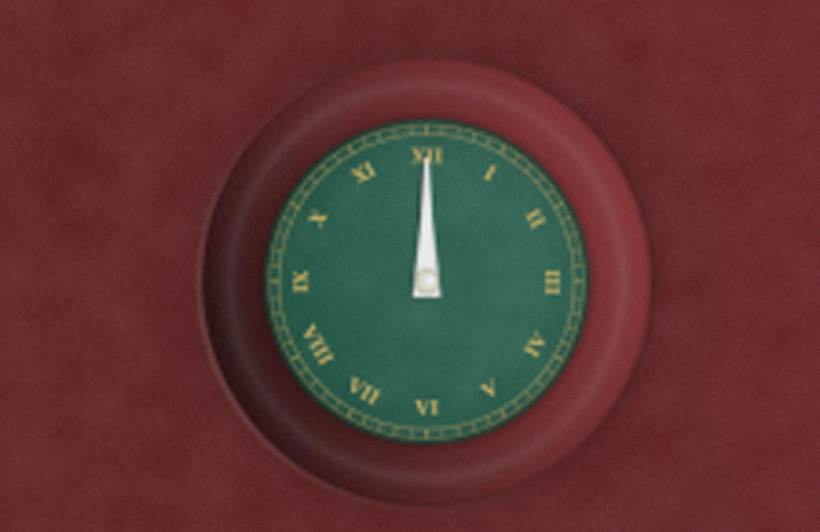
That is h=12 m=0
